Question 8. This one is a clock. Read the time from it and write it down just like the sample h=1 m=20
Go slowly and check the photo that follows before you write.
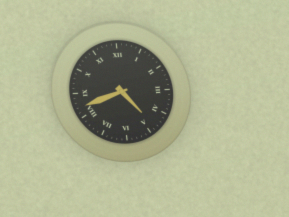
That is h=4 m=42
